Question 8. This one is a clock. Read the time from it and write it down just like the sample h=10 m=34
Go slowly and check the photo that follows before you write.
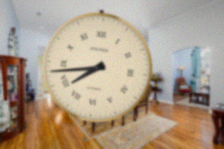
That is h=7 m=43
